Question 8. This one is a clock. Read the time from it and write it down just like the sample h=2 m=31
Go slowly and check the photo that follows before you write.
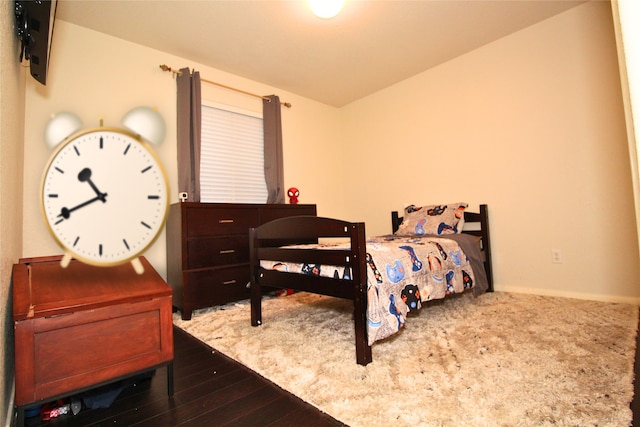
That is h=10 m=41
